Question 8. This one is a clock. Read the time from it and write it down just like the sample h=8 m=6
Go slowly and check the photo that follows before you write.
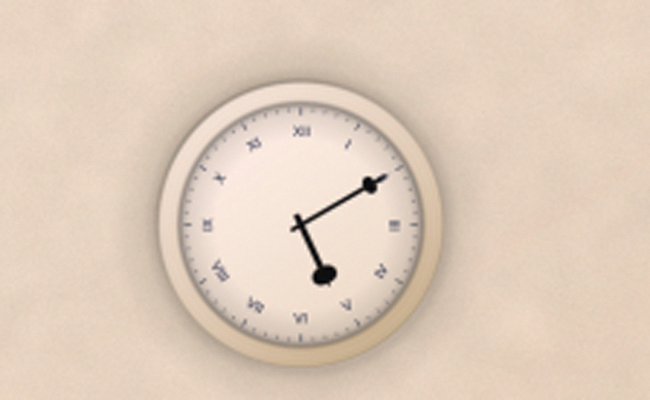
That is h=5 m=10
